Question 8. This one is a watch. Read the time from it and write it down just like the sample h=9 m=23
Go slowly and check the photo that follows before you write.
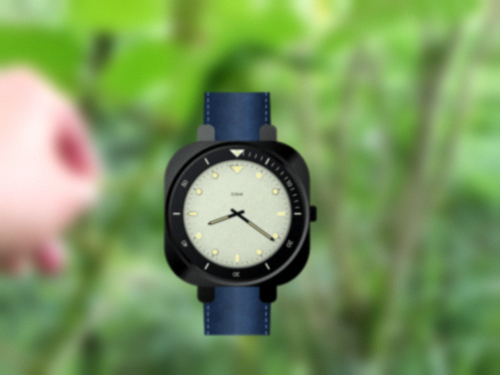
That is h=8 m=21
